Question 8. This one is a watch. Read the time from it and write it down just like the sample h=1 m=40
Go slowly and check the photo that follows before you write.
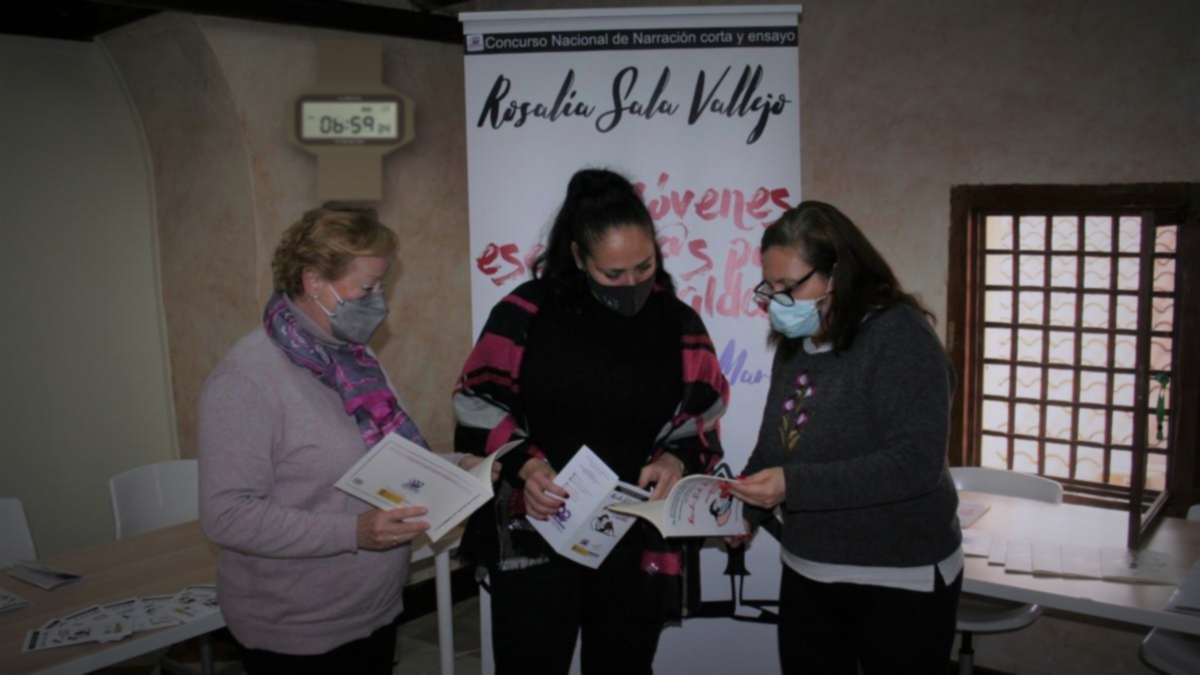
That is h=6 m=59
